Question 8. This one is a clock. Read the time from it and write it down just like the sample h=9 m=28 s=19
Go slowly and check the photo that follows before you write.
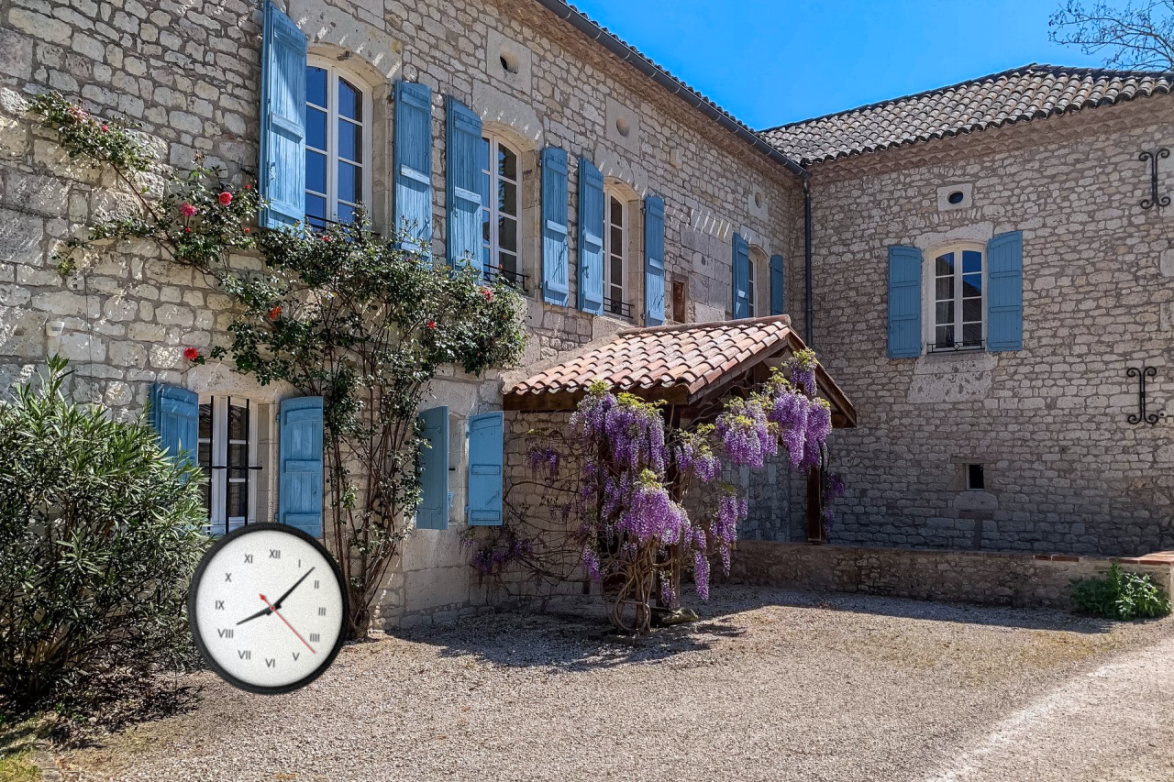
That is h=8 m=7 s=22
